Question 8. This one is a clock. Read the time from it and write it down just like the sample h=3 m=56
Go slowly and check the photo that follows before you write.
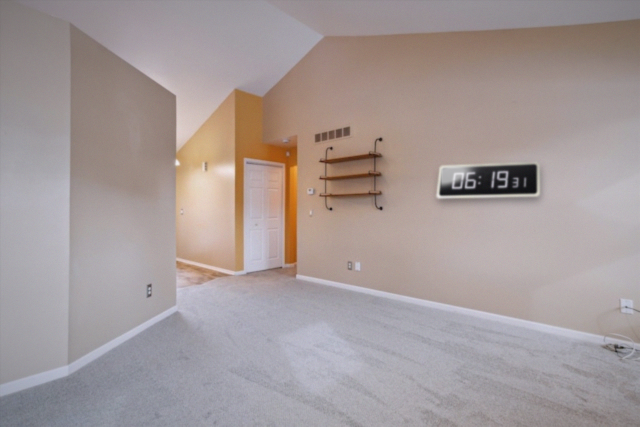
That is h=6 m=19
